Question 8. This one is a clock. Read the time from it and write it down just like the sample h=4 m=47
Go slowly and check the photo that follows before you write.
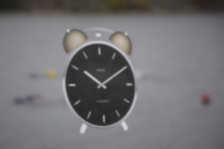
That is h=10 m=10
